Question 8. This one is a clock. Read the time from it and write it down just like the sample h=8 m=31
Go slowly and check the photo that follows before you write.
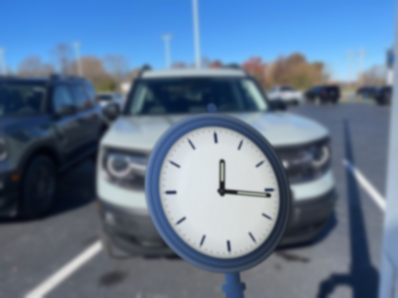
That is h=12 m=16
